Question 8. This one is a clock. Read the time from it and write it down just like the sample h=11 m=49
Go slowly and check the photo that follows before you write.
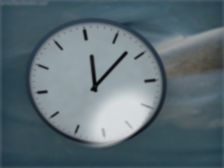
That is h=12 m=8
